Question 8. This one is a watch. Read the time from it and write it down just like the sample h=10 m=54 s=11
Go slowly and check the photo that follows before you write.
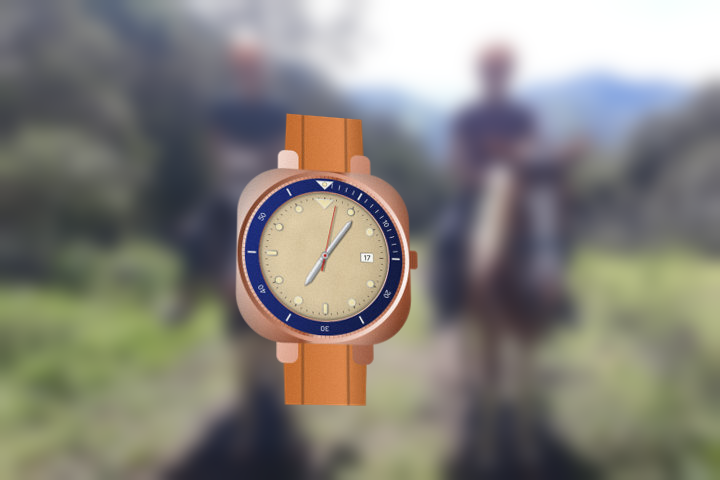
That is h=7 m=6 s=2
